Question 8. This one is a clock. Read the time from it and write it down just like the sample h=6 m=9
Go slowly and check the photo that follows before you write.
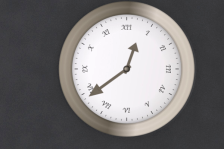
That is h=12 m=39
